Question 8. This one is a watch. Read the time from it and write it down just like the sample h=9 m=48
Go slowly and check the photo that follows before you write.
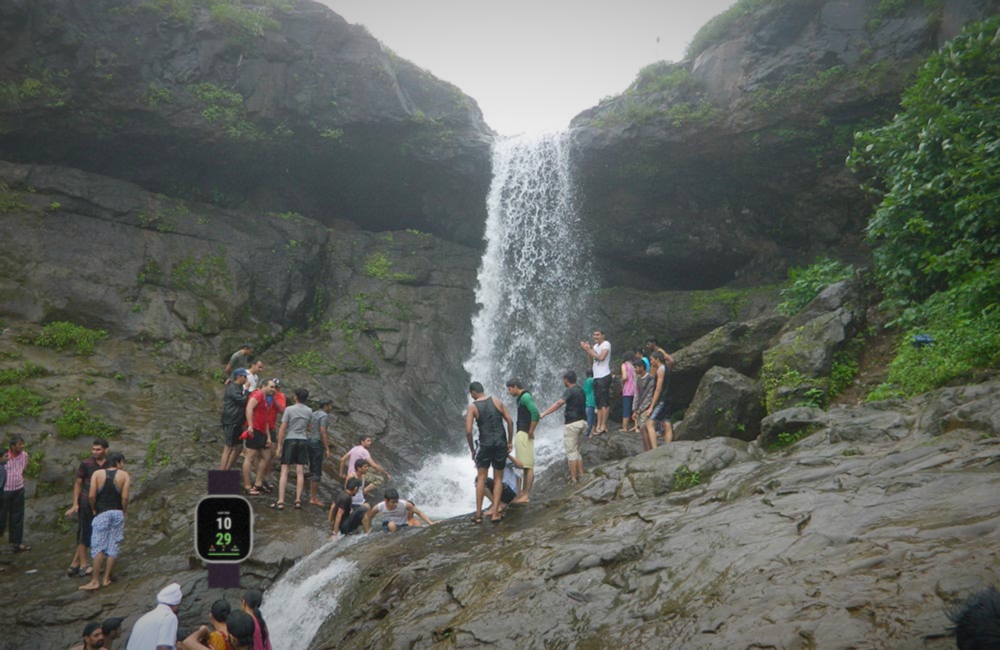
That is h=10 m=29
